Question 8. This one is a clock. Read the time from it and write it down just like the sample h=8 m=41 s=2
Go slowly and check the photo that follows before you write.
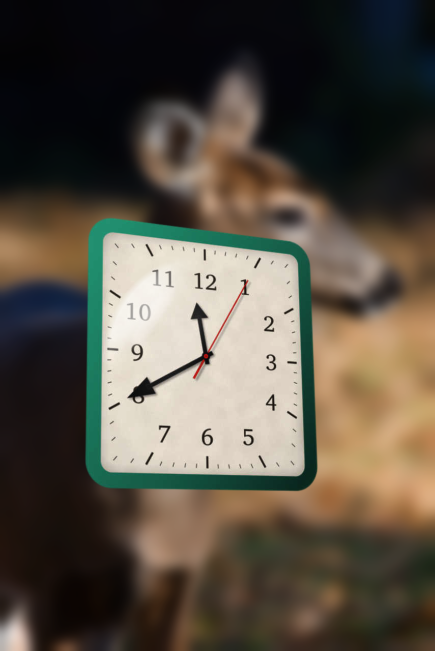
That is h=11 m=40 s=5
